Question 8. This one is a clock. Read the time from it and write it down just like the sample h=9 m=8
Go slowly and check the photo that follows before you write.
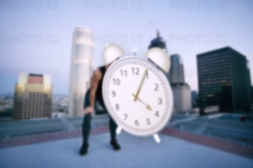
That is h=4 m=4
